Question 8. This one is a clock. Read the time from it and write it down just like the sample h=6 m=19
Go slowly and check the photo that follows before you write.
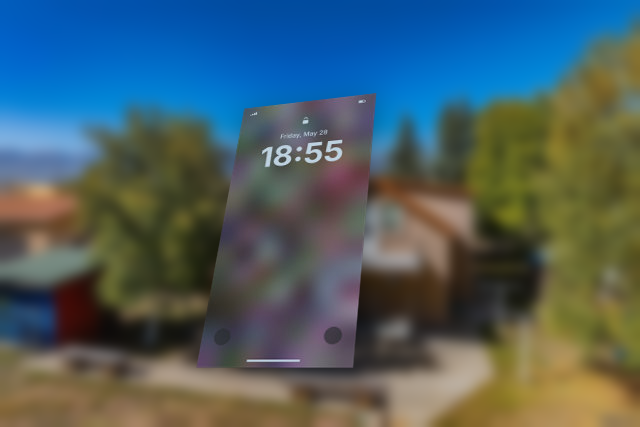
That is h=18 m=55
